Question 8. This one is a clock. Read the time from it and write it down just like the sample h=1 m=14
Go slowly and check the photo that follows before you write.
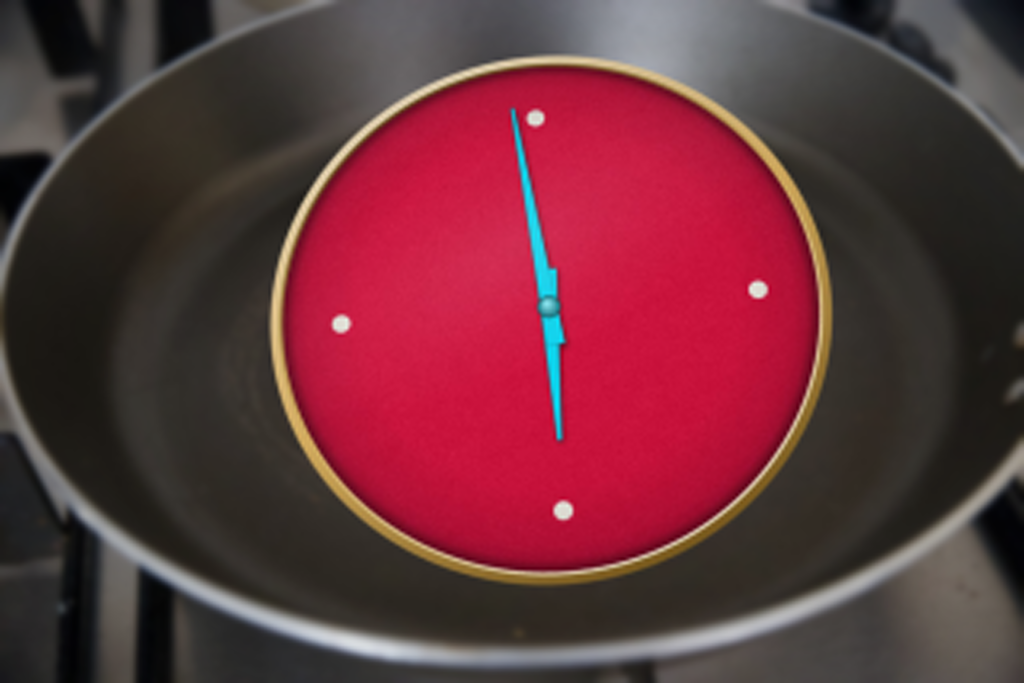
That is h=5 m=59
